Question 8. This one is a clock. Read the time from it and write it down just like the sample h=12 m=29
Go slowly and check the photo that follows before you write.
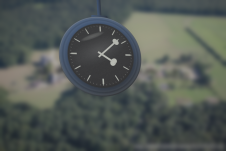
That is h=4 m=8
